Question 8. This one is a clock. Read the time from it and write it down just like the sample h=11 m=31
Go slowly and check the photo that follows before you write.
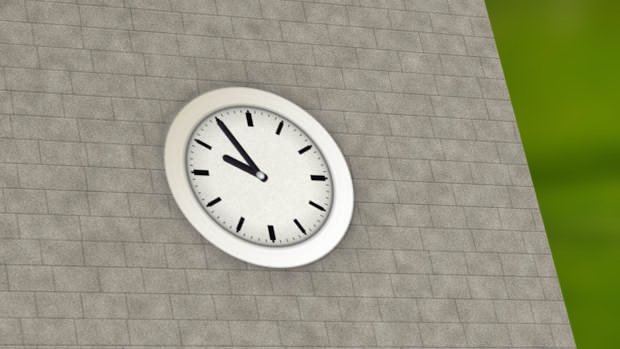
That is h=9 m=55
